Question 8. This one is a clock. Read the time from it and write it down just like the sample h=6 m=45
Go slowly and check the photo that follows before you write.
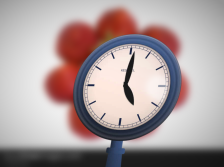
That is h=5 m=1
